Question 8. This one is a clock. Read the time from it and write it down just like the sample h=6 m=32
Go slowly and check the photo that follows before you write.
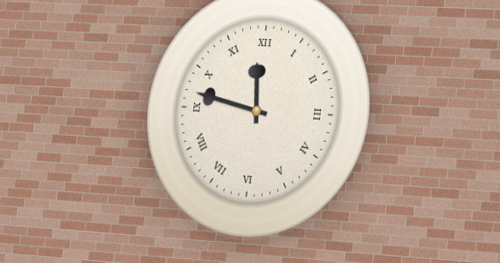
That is h=11 m=47
